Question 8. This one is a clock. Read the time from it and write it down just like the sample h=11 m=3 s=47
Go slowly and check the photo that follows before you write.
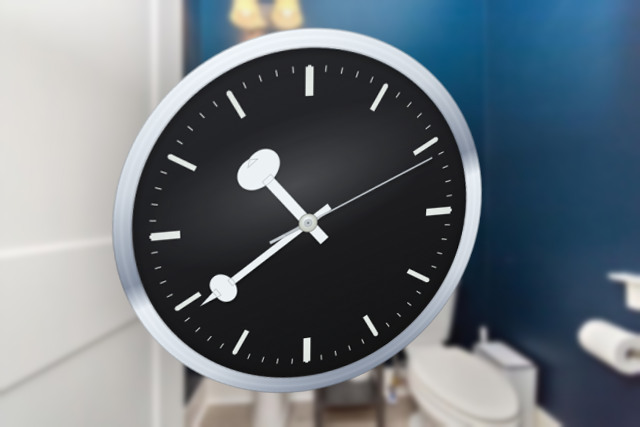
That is h=10 m=39 s=11
